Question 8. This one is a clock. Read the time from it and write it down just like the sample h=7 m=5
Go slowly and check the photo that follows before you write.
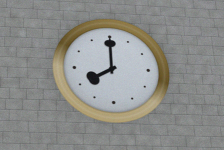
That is h=8 m=0
